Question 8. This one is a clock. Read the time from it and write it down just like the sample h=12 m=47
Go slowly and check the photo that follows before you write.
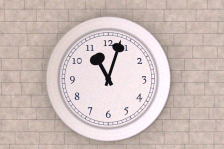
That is h=11 m=3
